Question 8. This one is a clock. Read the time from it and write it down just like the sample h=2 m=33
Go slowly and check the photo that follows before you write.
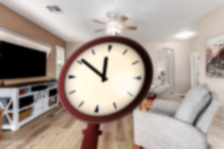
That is h=11 m=51
